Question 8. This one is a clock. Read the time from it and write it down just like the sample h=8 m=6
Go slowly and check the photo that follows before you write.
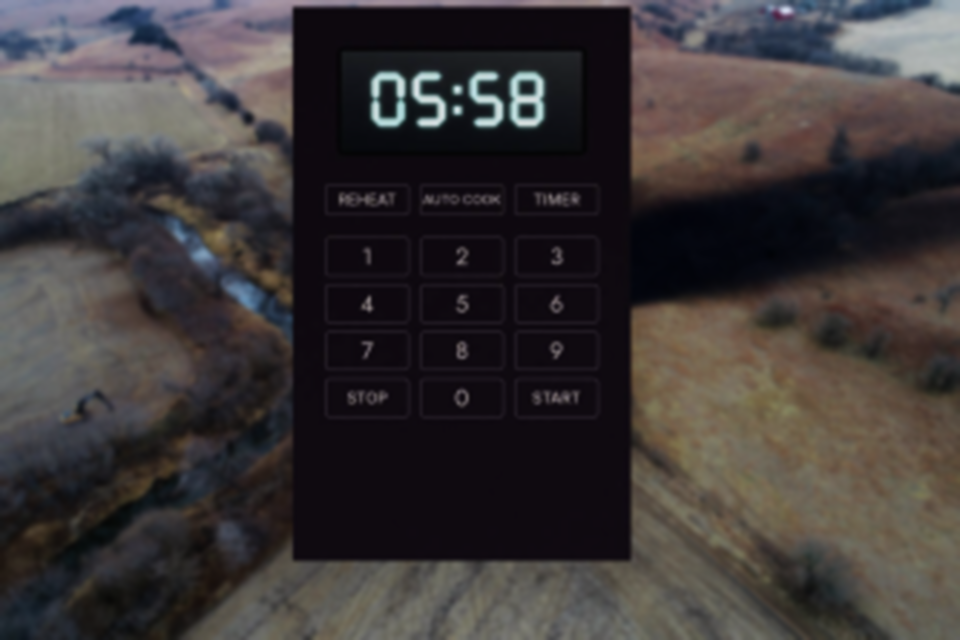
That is h=5 m=58
